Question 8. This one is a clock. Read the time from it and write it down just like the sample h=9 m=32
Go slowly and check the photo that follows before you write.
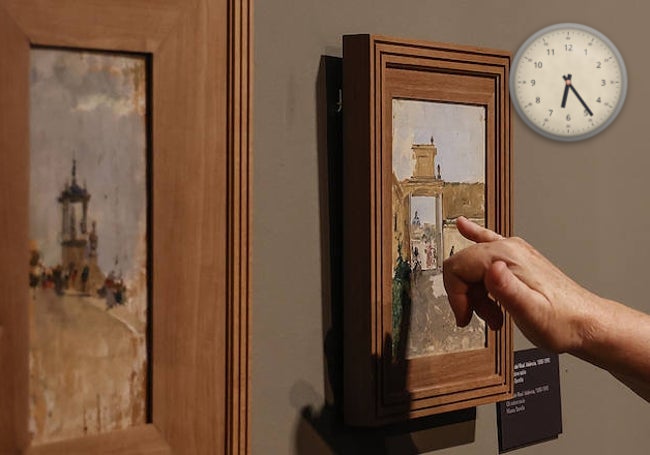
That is h=6 m=24
